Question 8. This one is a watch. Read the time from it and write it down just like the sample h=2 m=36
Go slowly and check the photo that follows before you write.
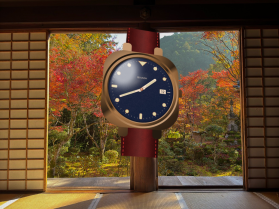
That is h=1 m=41
